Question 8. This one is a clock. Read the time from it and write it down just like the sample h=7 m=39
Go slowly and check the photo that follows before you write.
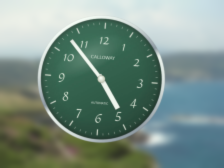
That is h=4 m=53
